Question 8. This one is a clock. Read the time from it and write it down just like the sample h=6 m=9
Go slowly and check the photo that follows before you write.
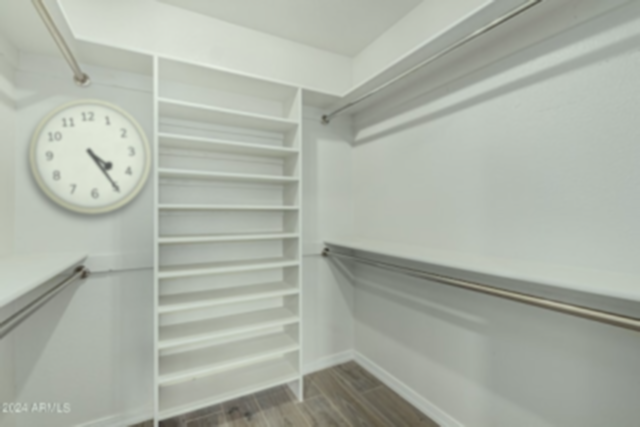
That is h=4 m=25
